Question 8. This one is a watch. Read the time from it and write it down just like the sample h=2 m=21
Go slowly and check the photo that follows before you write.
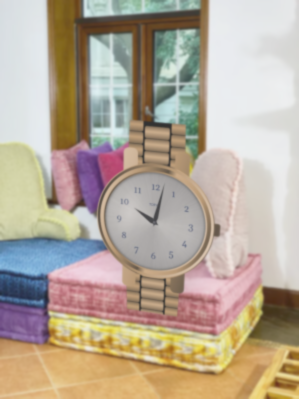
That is h=10 m=2
